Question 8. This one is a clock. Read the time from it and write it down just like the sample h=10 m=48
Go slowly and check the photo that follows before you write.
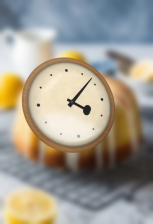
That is h=4 m=8
